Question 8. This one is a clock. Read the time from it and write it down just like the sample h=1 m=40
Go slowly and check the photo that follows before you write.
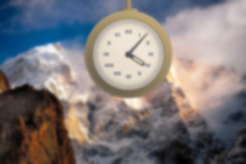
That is h=4 m=7
